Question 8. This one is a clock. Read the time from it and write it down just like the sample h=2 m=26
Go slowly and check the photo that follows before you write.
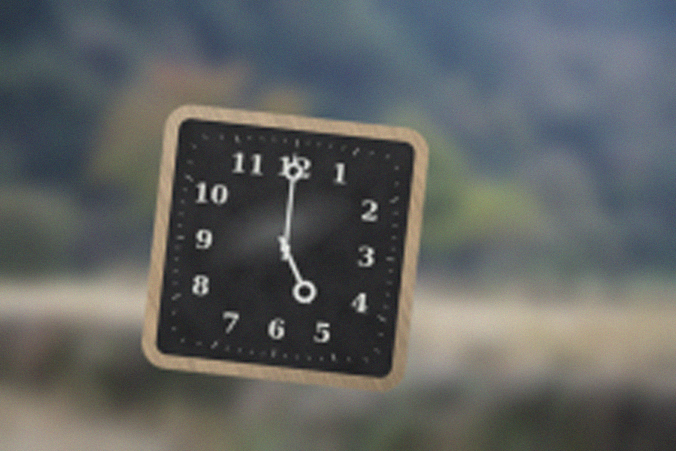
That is h=5 m=0
